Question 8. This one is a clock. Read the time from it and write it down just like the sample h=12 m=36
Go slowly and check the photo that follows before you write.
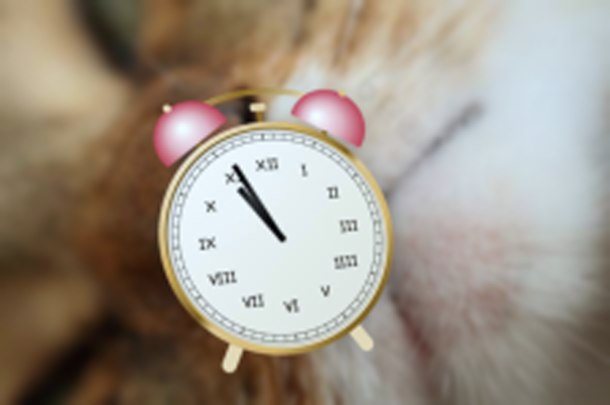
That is h=10 m=56
